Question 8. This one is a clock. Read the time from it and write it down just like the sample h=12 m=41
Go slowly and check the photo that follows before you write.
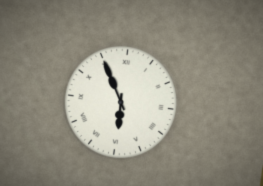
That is h=5 m=55
